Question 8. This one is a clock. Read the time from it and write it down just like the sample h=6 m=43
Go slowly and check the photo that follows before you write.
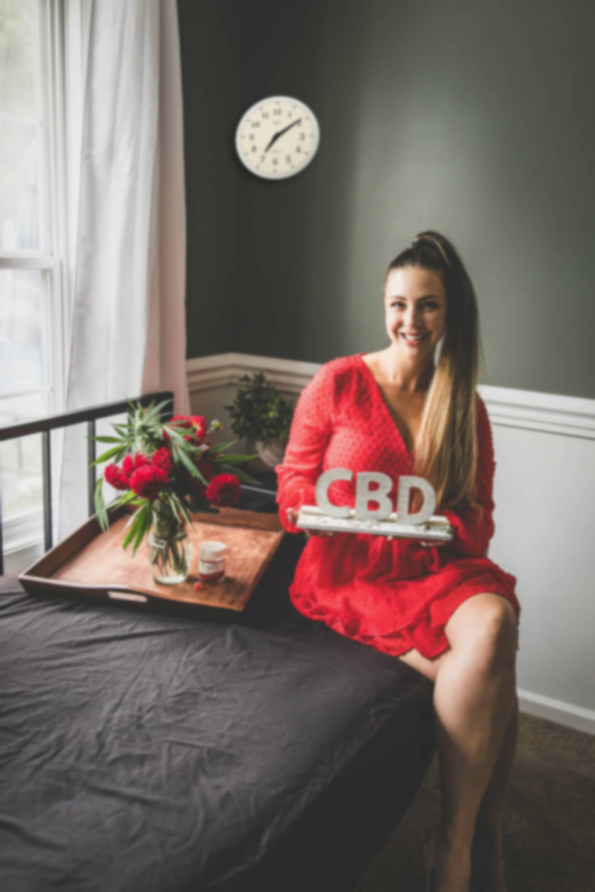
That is h=7 m=9
